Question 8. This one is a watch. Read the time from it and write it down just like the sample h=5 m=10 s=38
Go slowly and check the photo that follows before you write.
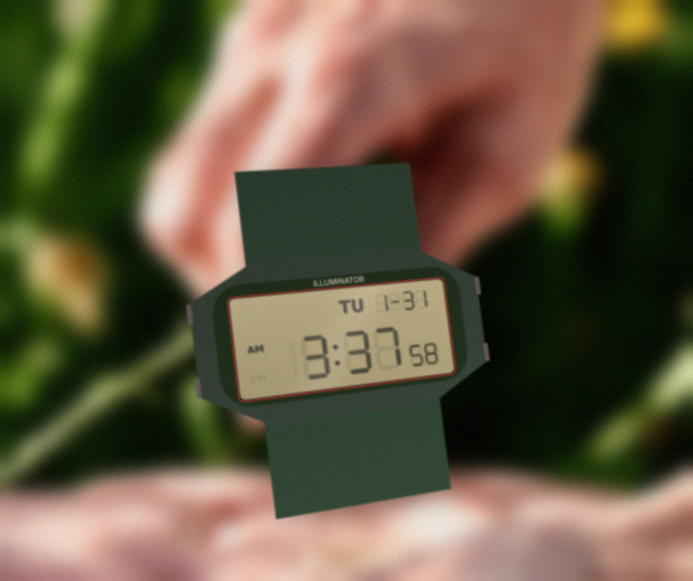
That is h=3 m=37 s=58
